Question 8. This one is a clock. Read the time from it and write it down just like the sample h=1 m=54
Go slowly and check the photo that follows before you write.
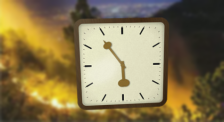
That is h=5 m=54
